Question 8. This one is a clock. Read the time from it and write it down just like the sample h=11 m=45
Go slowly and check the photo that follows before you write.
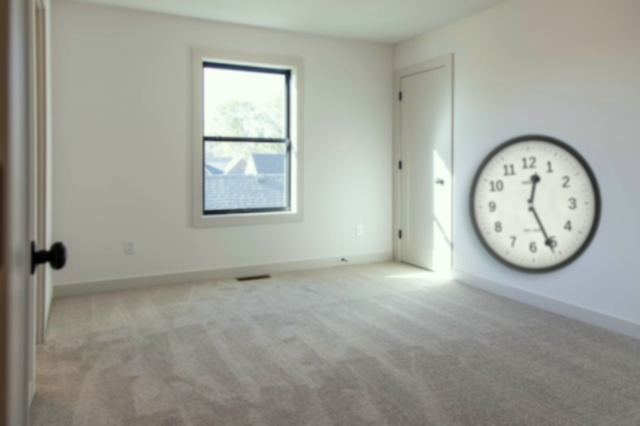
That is h=12 m=26
